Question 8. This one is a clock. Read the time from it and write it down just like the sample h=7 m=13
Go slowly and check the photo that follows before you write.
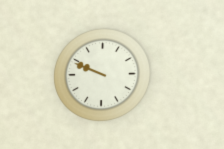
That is h=9 m=49
